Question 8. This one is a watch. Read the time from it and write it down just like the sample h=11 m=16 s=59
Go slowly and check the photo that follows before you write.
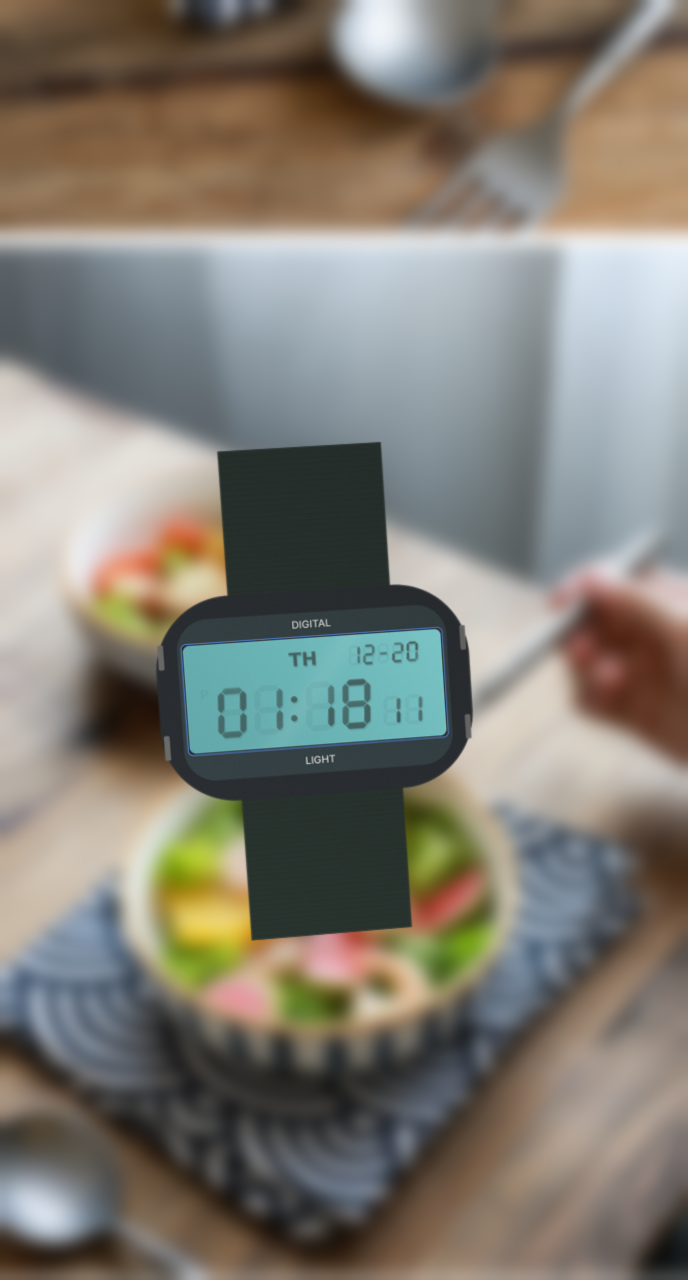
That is h=1 m=18 s=11
